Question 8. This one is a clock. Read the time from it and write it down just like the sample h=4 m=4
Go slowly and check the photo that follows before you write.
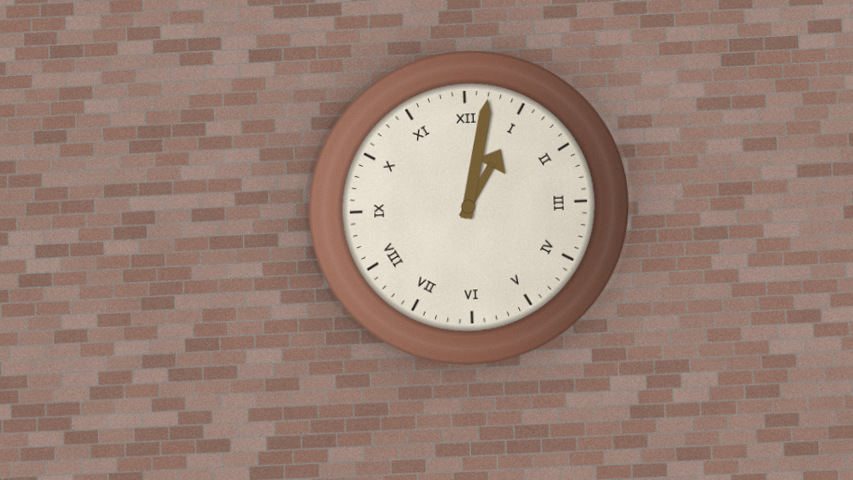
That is h=1 m=2
